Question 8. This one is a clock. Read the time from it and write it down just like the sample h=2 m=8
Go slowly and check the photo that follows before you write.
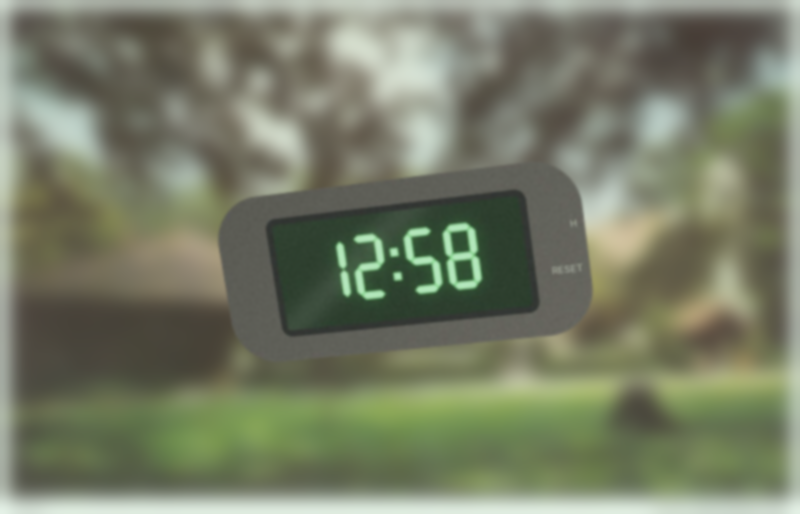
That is h=12 m=58
